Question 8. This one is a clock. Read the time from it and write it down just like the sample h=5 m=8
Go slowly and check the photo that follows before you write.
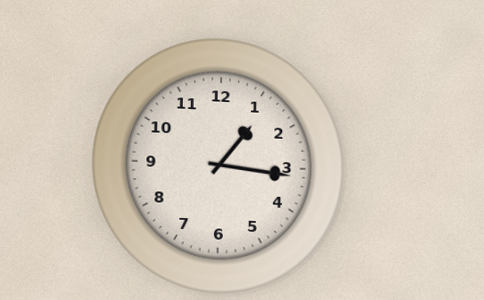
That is h=1 m=16
